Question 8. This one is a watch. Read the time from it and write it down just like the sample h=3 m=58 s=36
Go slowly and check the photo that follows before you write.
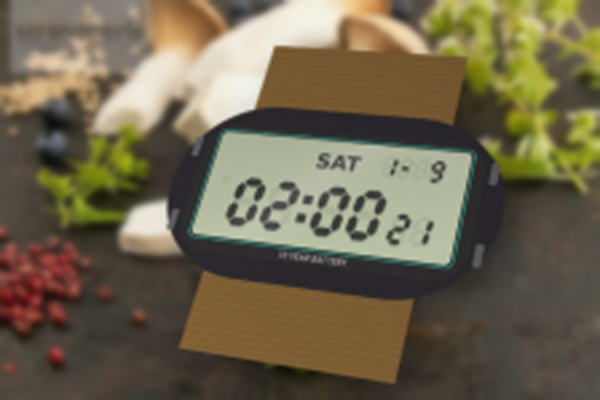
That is h=2 m=0 s=21
